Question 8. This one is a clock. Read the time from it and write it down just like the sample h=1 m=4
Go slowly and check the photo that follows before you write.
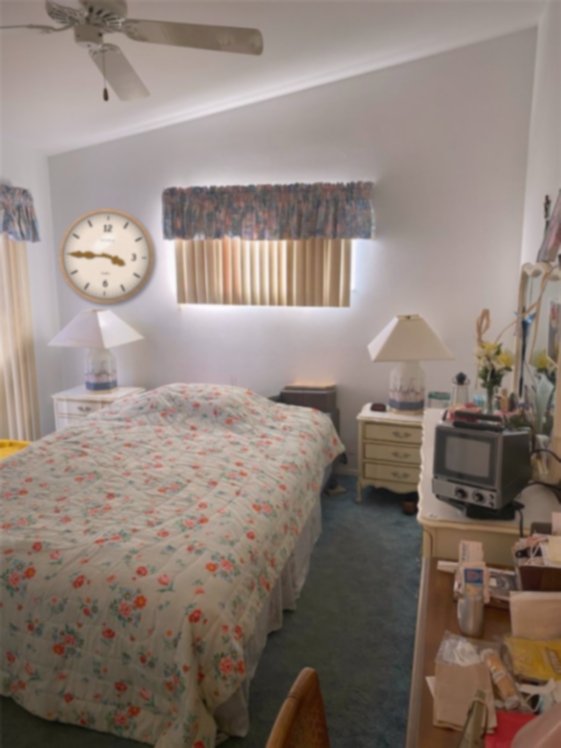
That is h=3 m=45
